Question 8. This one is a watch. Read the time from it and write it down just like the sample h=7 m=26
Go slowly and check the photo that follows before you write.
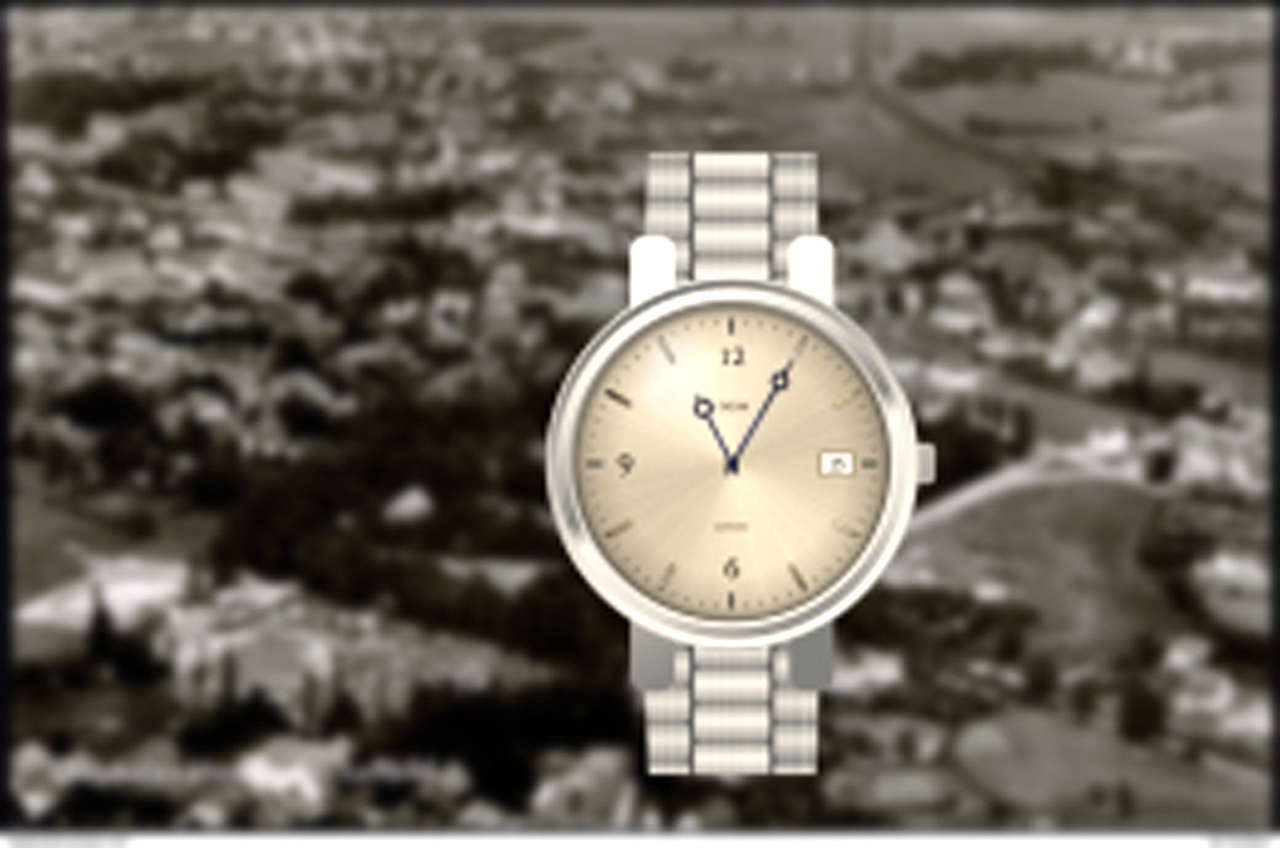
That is h=11 m=5
